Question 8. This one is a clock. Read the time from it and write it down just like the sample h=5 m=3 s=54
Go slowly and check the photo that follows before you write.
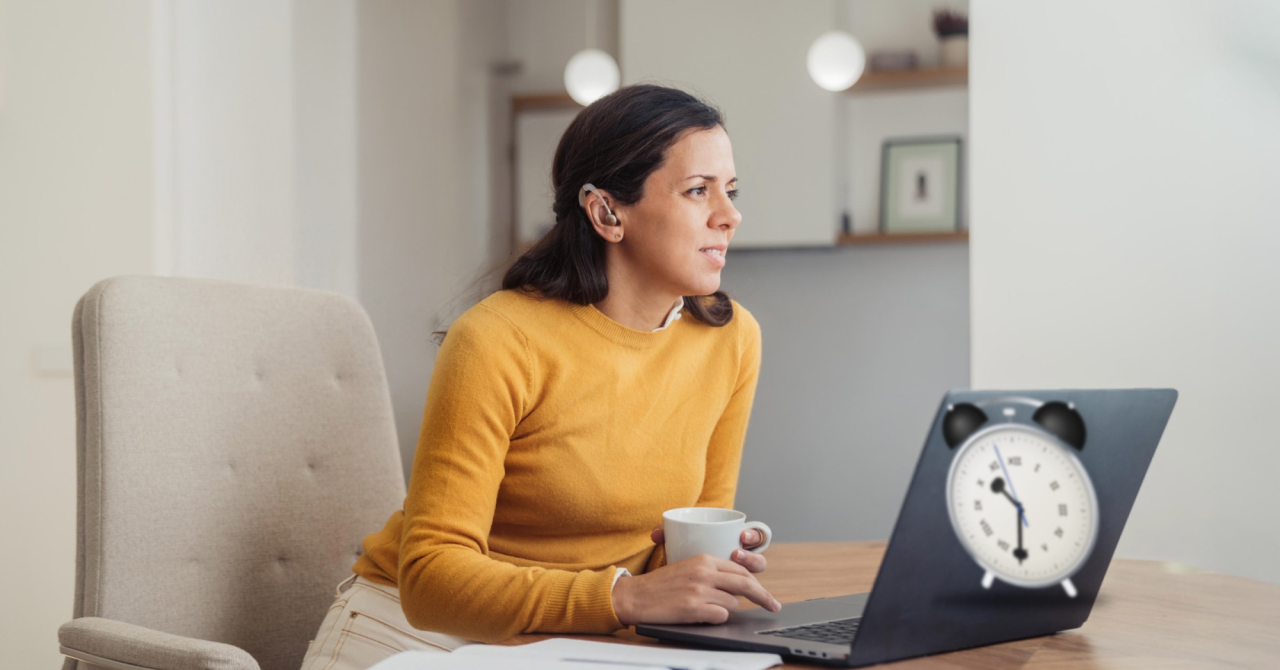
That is h=10 m=30 s=57
